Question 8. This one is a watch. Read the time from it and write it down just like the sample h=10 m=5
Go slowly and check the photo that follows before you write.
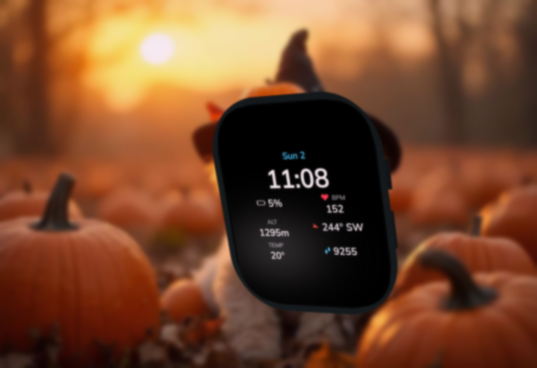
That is h=11 m=8
